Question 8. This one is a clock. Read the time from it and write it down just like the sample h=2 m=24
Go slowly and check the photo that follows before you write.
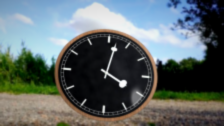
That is h=4 m=2
